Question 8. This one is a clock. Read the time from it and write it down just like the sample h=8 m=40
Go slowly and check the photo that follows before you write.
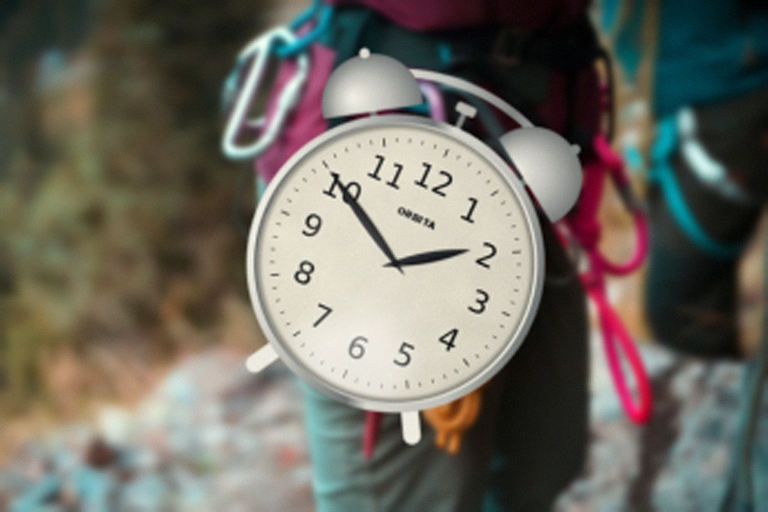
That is h=1 m=50
